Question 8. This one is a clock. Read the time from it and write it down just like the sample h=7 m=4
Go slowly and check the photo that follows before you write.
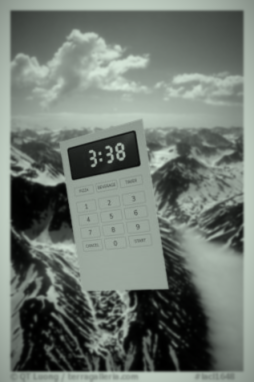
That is h=3 m=38
